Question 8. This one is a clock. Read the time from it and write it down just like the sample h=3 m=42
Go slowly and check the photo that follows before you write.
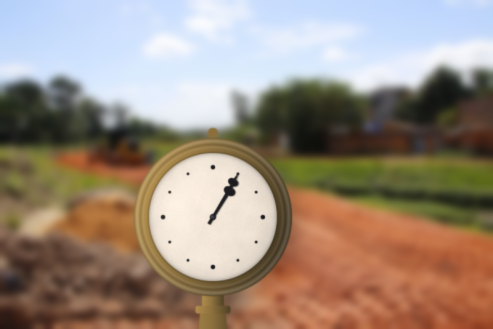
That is h=1 m=5
